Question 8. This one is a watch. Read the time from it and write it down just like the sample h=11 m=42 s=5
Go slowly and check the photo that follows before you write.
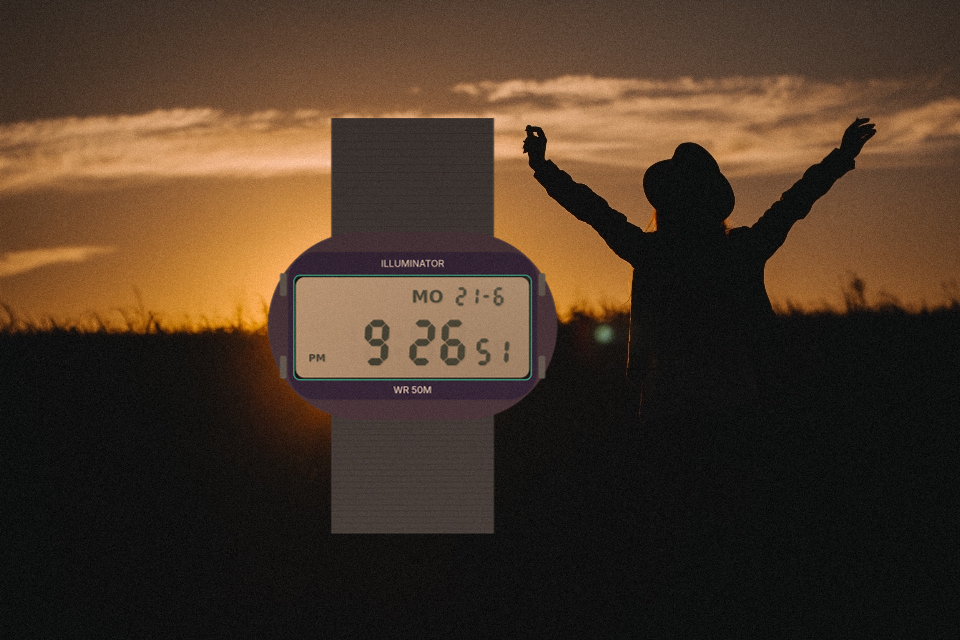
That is h=9 m=26 s=51
